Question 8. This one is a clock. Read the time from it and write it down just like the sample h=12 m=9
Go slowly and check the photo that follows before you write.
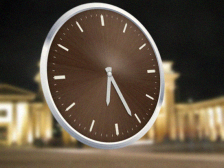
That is h=6 m=26
